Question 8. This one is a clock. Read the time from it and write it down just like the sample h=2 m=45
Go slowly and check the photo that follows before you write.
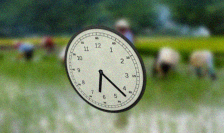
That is h=6 m=22
